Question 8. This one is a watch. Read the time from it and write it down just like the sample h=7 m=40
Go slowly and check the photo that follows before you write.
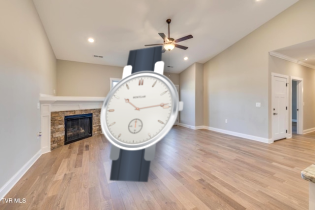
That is h=10 m=14
